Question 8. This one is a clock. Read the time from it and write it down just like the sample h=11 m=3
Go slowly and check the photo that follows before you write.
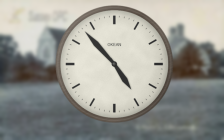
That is h=4 m=53
